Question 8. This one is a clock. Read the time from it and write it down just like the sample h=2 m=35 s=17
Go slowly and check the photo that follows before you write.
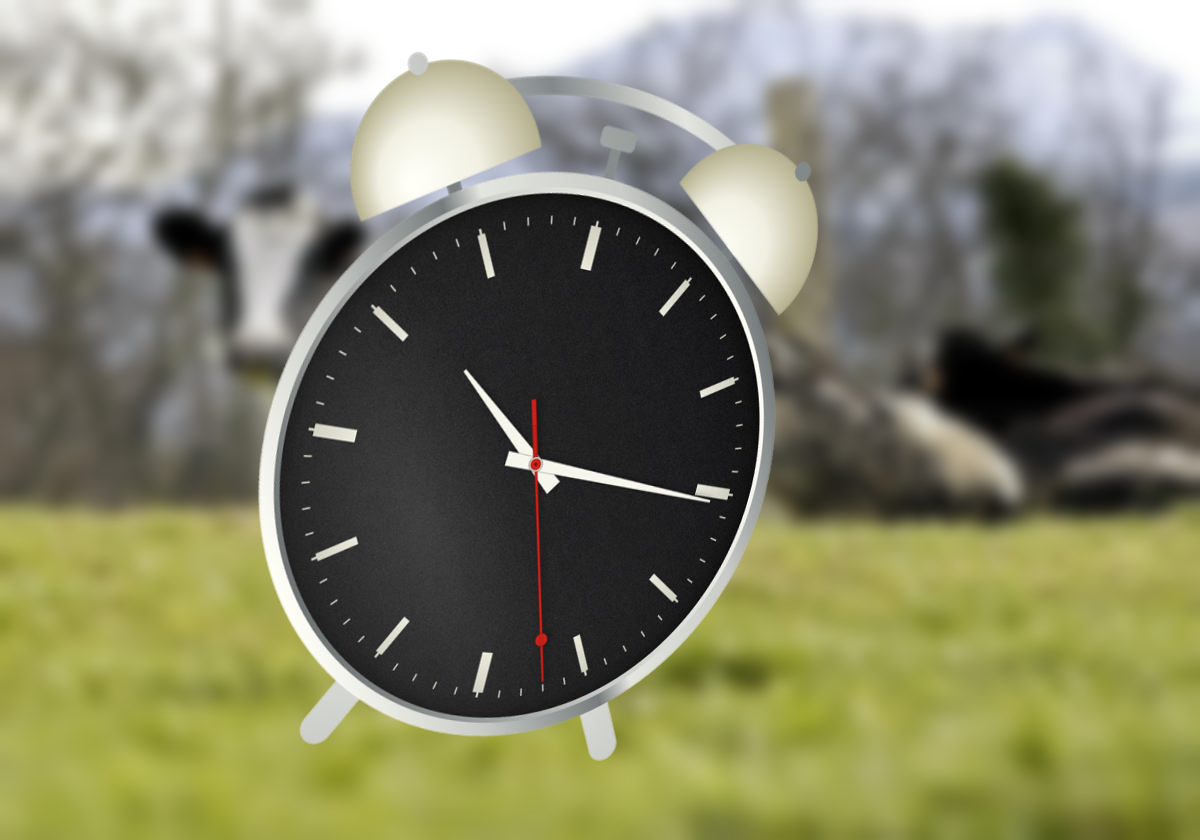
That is h=10 m=15 s=27
